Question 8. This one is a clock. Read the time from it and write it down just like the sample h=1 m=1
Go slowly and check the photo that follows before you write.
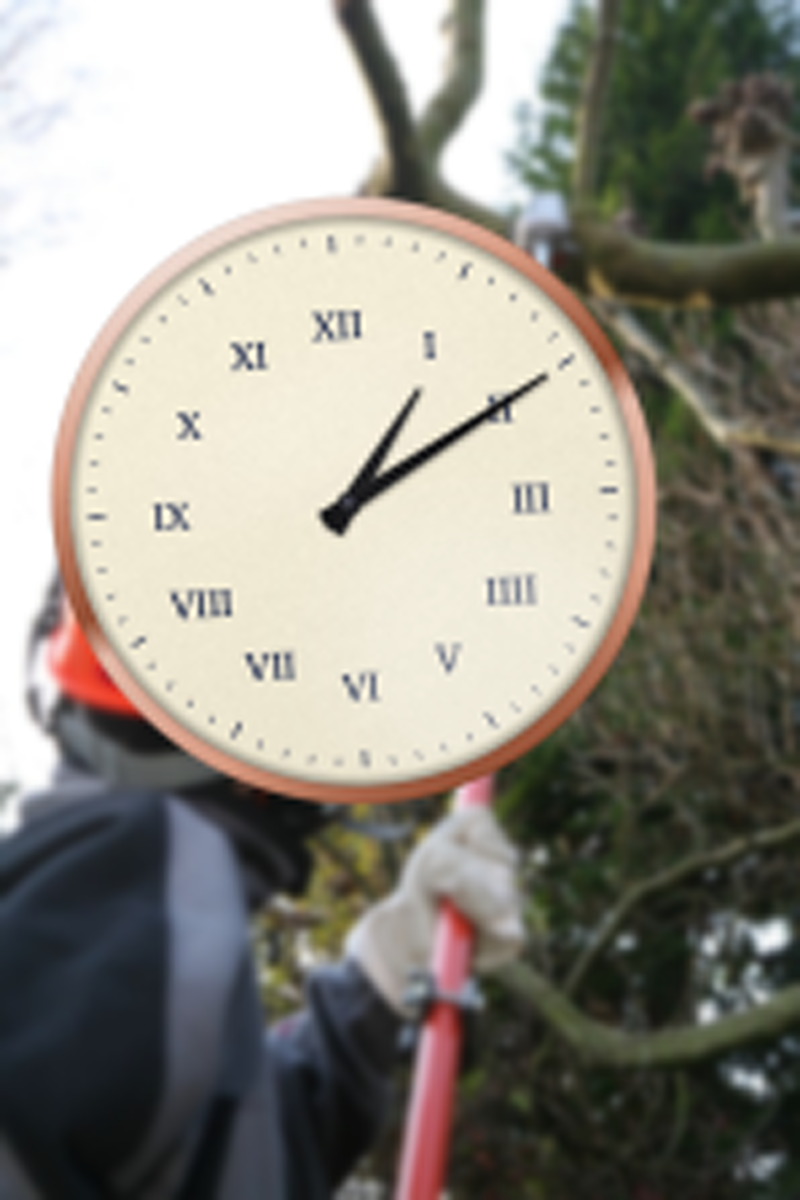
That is h=1 m=10
